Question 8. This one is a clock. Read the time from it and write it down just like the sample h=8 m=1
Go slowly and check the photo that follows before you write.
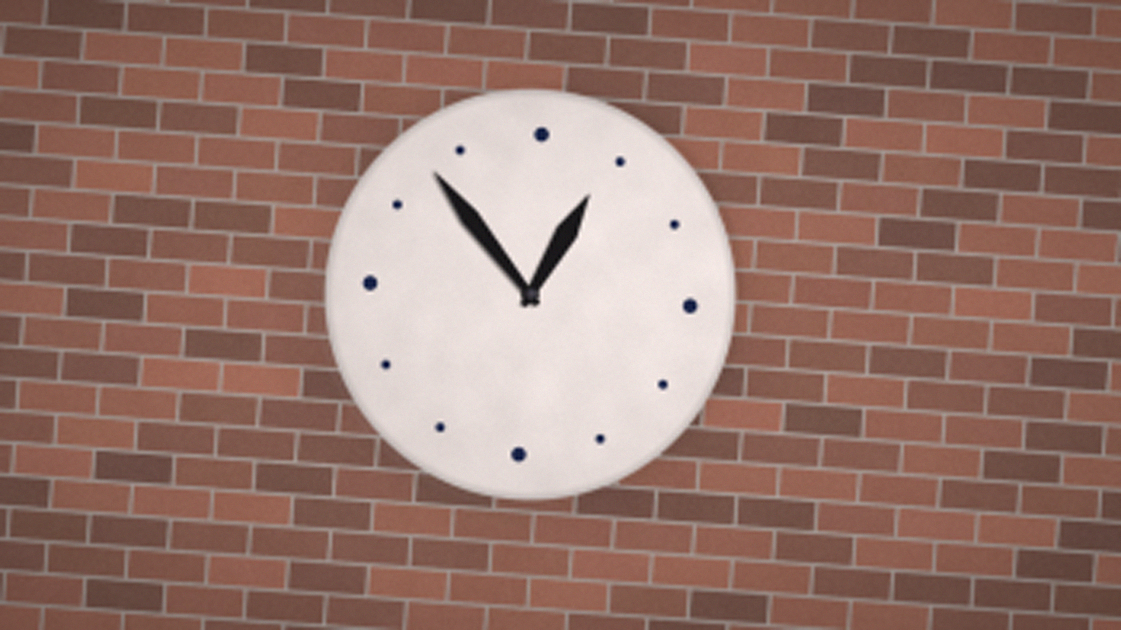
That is h=12 m=53
